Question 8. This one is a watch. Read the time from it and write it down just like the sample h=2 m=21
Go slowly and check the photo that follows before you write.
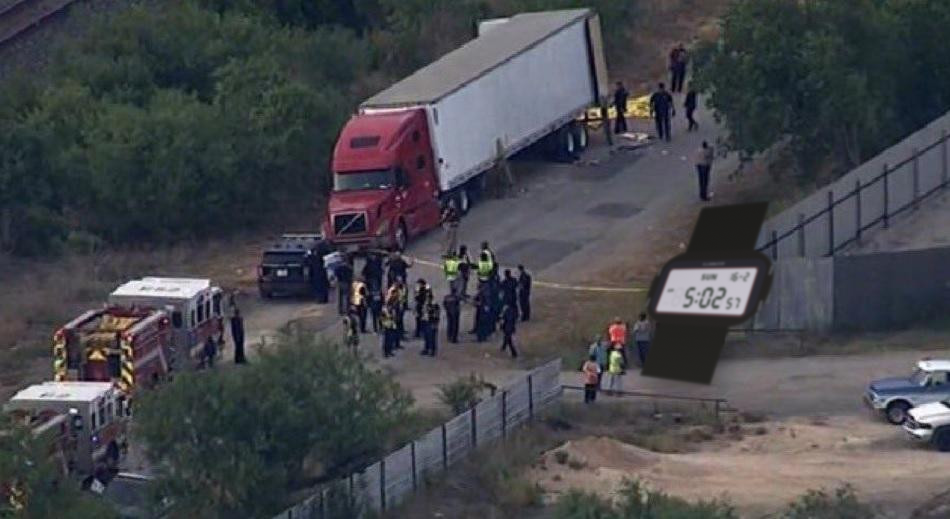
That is h=5 m=2
